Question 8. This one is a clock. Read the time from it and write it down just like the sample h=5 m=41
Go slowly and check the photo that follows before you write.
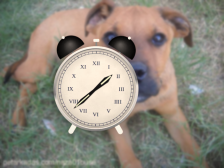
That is h=1 m=38
